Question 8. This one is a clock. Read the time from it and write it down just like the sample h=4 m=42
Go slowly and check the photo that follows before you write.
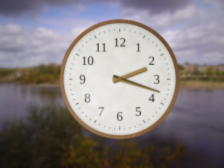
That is h=2 m=18
